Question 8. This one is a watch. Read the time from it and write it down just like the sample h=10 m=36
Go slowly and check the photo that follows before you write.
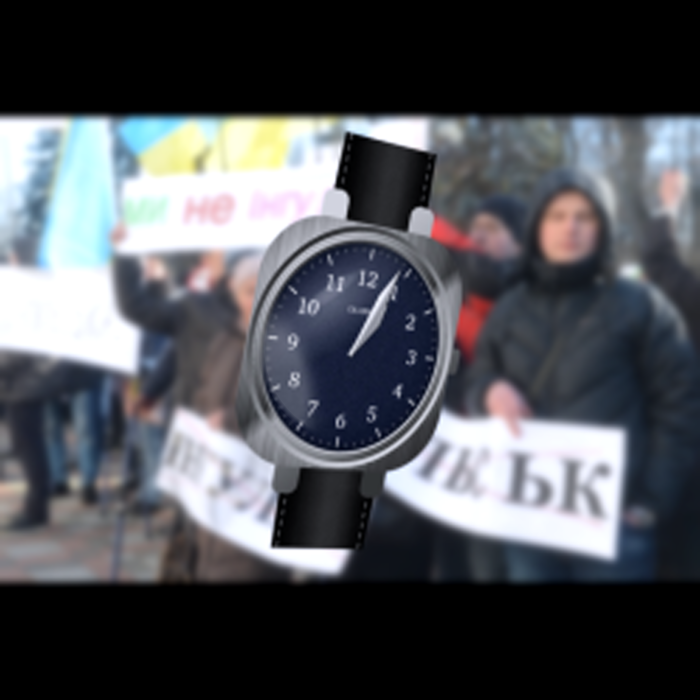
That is h=1 m=4
